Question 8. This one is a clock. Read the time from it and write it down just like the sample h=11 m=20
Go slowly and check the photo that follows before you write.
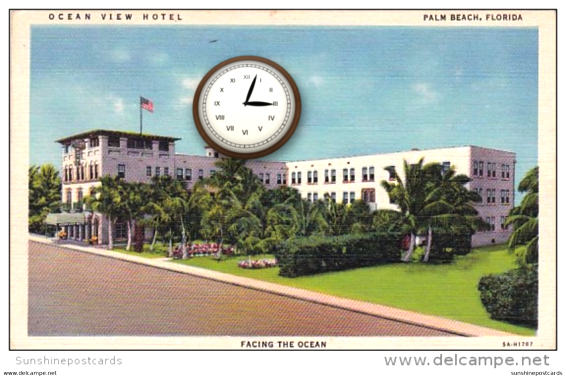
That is h=3 m=3
